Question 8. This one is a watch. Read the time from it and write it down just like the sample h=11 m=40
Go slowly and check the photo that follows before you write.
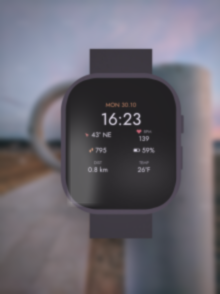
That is h=16 m=23
